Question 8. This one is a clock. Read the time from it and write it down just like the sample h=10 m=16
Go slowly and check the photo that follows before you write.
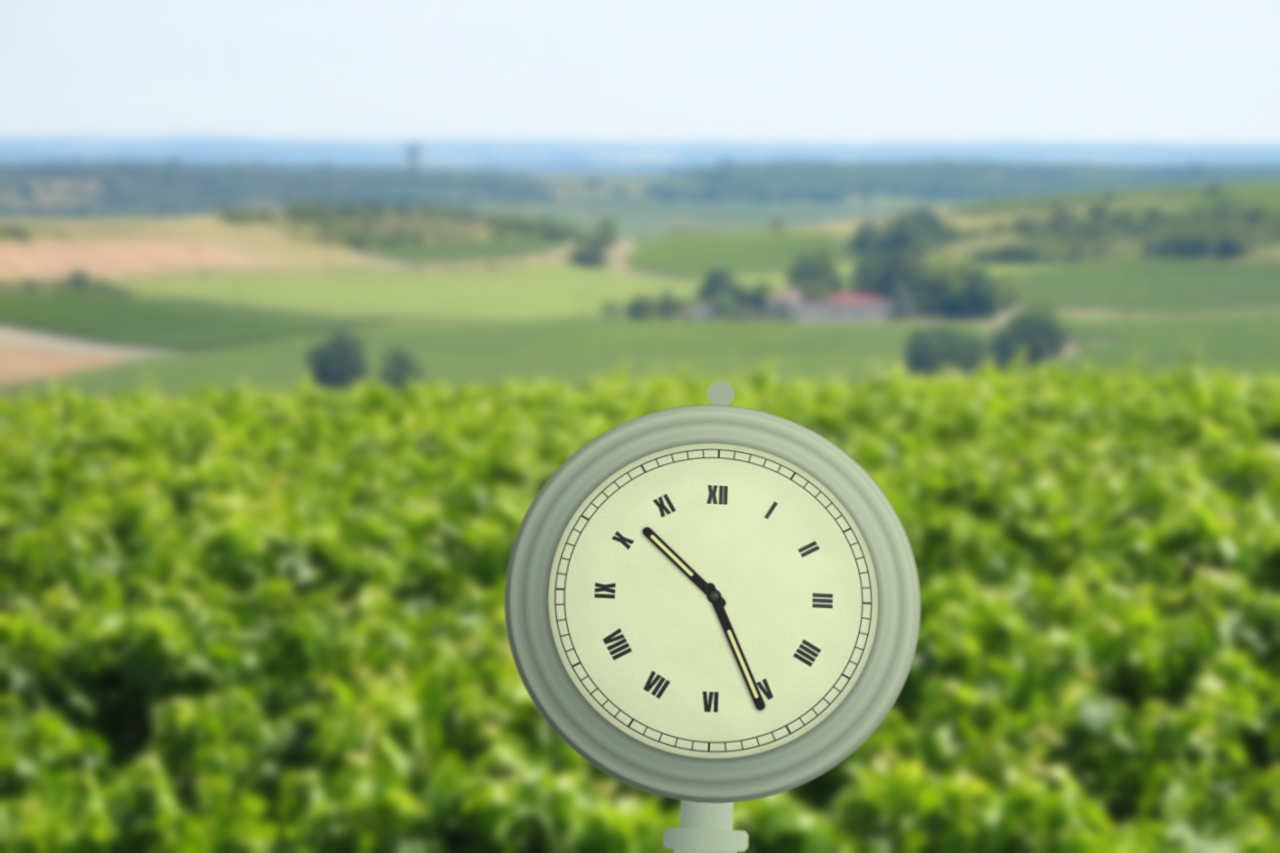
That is h=10 m=26
